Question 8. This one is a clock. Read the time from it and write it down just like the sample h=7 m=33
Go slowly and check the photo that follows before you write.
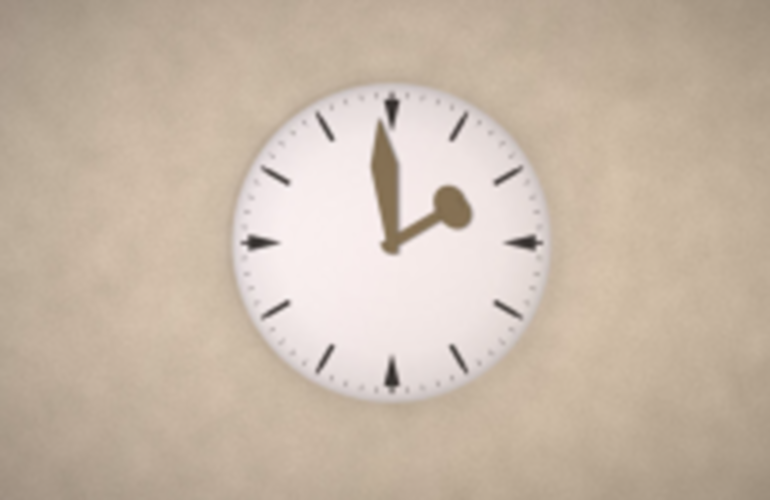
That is h=1 m=59
